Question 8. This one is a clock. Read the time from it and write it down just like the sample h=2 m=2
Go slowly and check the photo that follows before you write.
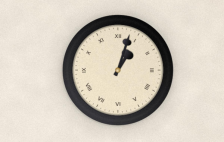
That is h=1 m=3
